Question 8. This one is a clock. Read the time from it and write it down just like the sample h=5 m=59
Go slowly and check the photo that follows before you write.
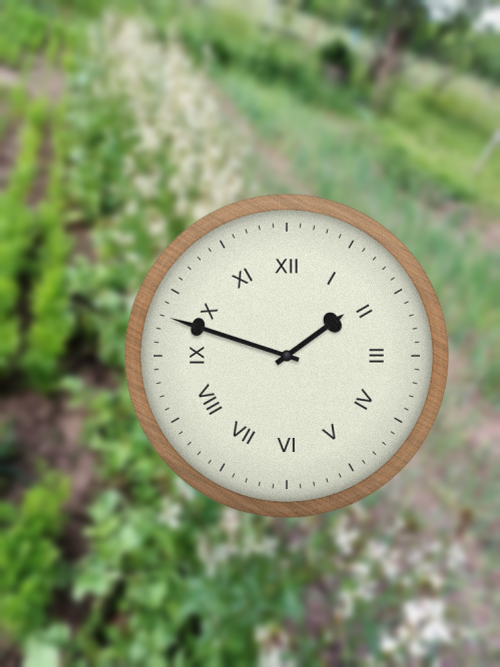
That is h=1 m=48
